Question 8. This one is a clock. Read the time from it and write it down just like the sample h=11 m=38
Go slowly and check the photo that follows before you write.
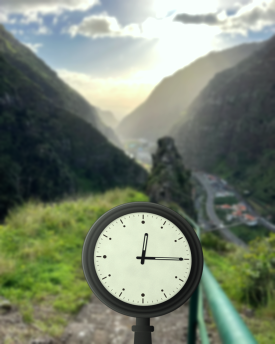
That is h=12 m=15
